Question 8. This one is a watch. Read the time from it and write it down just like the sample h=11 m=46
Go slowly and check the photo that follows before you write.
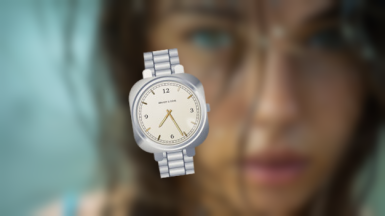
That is h=7 m=26
